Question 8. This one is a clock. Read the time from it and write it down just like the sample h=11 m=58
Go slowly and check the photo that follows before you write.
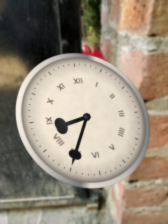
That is h=8 m=35
